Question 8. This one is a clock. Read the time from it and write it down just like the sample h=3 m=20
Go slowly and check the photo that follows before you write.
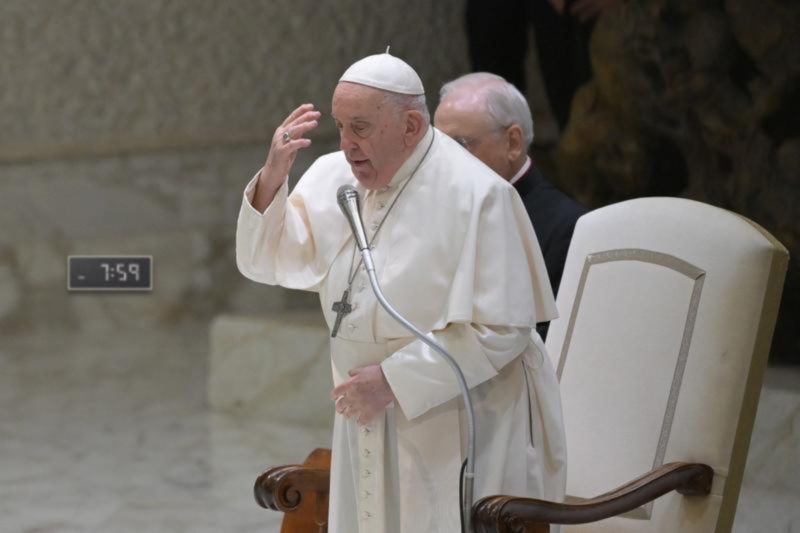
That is h=7 m=59
